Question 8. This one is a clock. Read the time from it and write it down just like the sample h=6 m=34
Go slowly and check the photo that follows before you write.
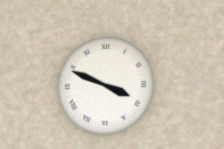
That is h=3 m=49
